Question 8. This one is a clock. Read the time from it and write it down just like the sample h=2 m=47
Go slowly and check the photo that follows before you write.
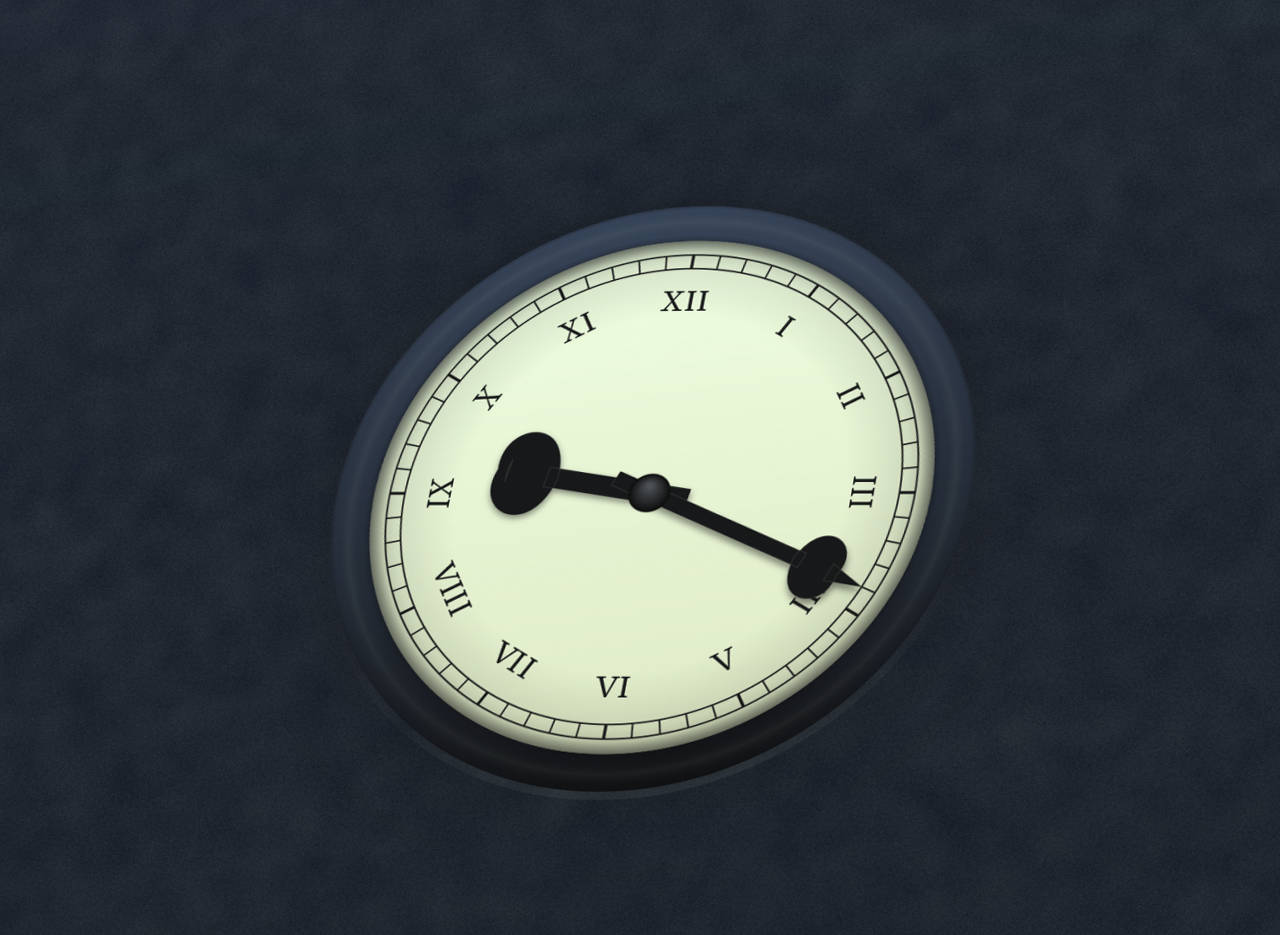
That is h=9 m=19
